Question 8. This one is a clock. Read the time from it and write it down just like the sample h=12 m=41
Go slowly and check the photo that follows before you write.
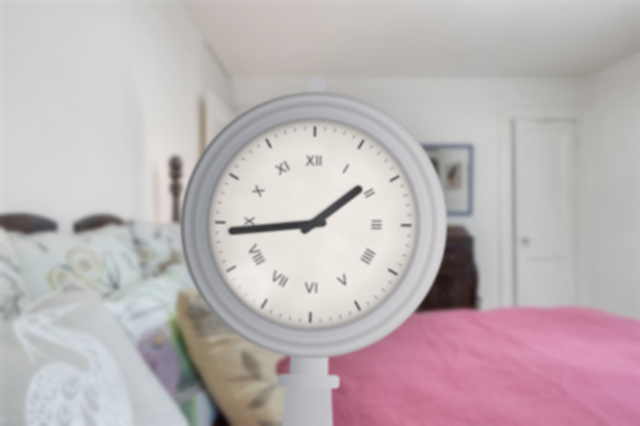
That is h=1 m=44
